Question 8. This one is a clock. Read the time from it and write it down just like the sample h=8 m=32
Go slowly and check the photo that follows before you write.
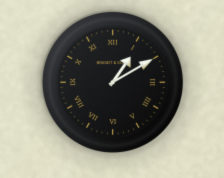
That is h=1 m=10
